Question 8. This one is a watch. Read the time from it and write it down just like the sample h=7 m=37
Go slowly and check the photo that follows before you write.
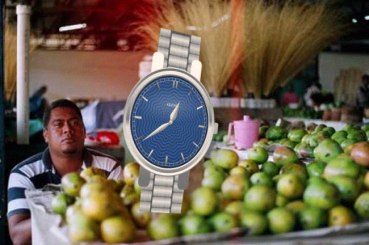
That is h=12 m=39
